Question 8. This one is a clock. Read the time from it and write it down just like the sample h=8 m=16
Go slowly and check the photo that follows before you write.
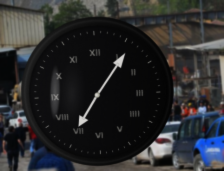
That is h=7 m=6
